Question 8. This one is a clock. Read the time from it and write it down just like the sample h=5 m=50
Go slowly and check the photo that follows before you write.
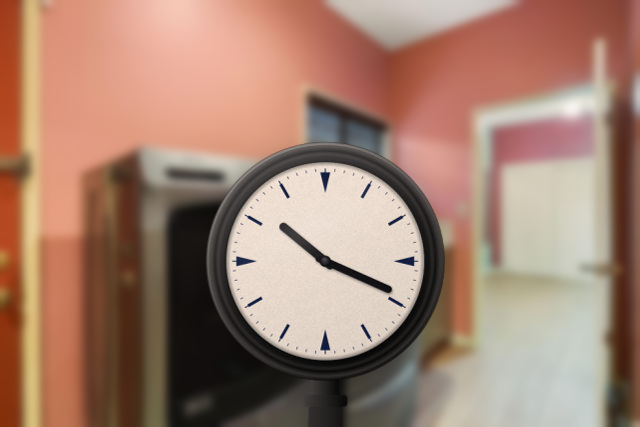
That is h=10 m=19
